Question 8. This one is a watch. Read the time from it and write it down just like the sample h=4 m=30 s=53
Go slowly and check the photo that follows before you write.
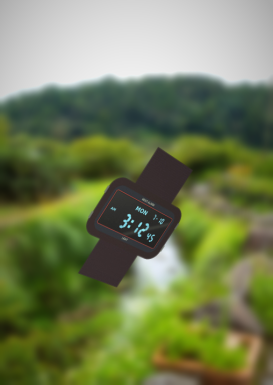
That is h=3 m=12 s=45
